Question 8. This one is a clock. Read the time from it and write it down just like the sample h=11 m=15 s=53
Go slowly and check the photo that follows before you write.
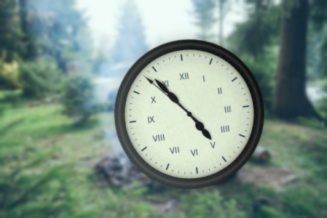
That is h=4 m=53 s=53
